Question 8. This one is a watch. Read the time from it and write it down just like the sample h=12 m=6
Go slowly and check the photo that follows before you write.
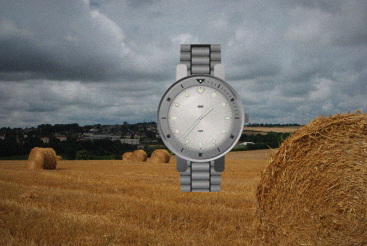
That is h=1 m=37
